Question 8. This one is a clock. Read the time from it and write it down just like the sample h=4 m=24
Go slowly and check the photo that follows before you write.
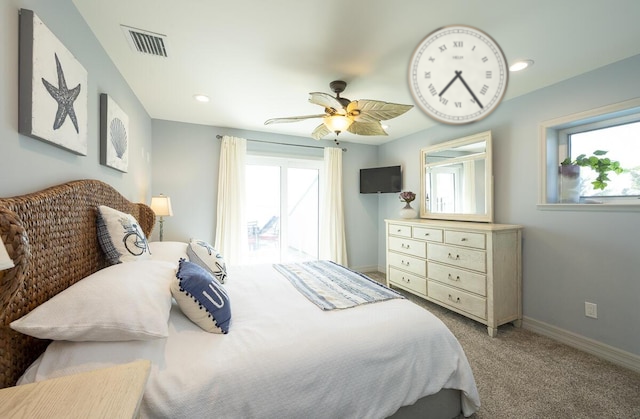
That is h=7 m=24
